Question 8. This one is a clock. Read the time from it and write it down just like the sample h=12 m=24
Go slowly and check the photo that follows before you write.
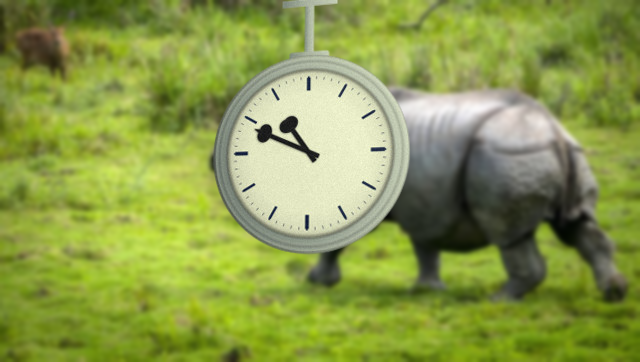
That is h=10 m=49
